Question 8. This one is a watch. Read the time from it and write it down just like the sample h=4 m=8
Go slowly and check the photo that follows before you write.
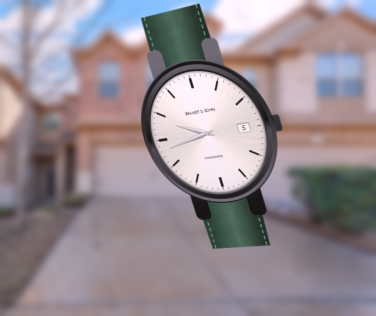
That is h=9 m=43
